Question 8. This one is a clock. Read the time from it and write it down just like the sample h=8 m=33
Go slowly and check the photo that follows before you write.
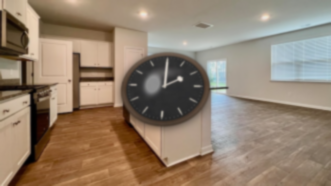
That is h=2 m=0
